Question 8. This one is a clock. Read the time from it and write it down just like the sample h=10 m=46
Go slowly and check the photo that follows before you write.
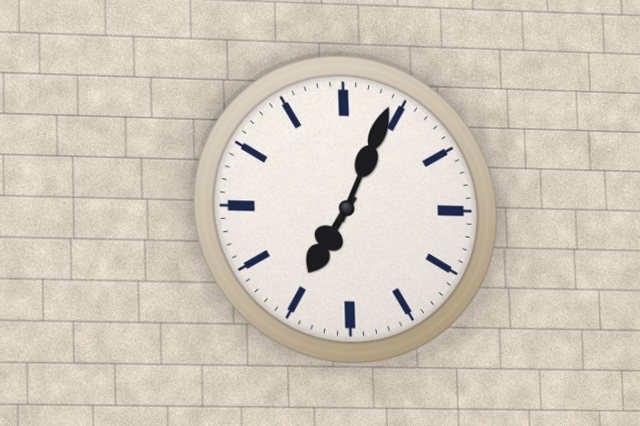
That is h=7 m=4
